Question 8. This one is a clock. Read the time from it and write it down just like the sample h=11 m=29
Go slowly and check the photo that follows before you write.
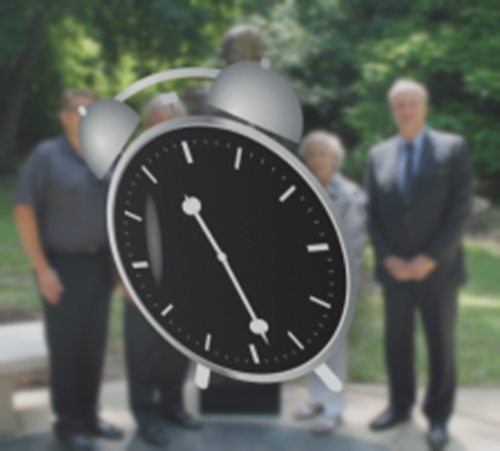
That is h=11 m=28
